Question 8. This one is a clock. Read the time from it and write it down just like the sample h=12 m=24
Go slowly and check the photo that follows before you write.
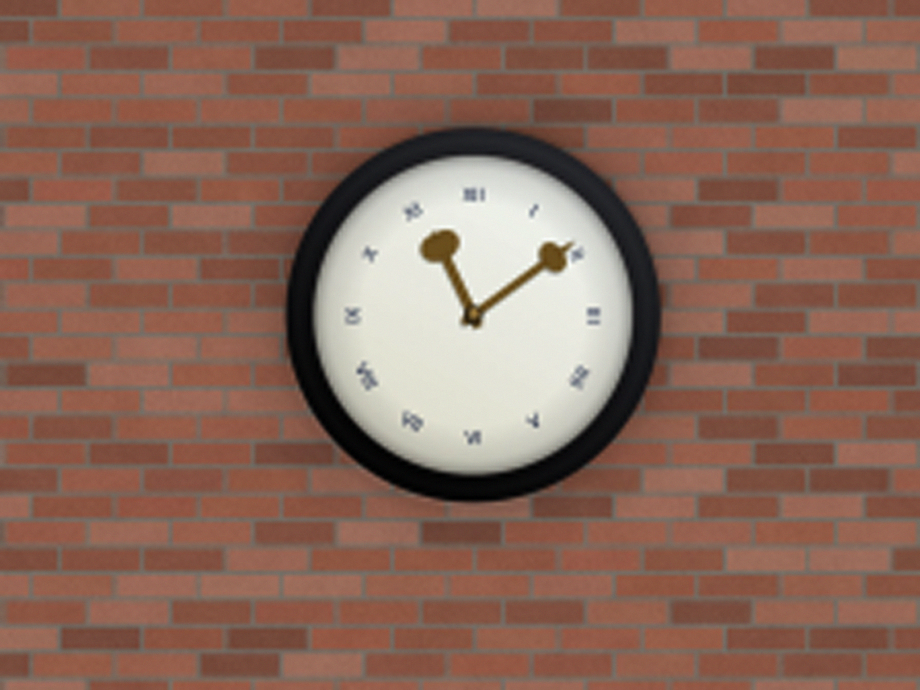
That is h=11 m=9
